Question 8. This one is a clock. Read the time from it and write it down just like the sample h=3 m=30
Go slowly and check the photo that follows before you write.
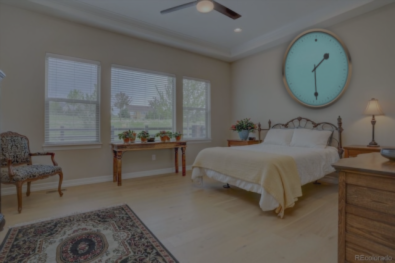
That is h=1 m=29
